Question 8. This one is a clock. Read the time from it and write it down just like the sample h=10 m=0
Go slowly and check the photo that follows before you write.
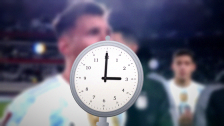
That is h=3 m=0
